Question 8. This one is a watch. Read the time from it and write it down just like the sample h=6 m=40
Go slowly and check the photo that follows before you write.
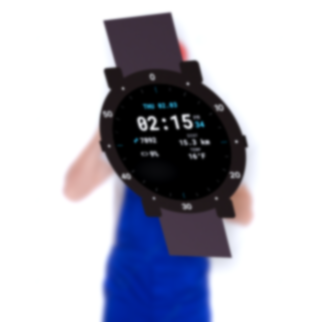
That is h=2 m=15
